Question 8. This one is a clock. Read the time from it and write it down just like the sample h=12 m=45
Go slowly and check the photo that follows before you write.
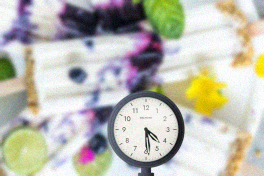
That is h=4 m=29
